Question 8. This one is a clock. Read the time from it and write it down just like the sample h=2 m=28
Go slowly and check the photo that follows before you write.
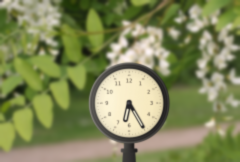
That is h=6 m=25
